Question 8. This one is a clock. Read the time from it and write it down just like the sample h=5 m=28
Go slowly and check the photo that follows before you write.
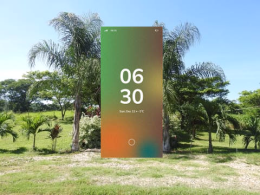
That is h=6 m=30
